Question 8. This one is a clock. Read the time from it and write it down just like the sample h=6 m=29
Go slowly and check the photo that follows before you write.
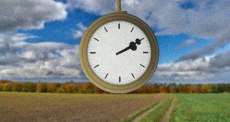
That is h=2 m=10
